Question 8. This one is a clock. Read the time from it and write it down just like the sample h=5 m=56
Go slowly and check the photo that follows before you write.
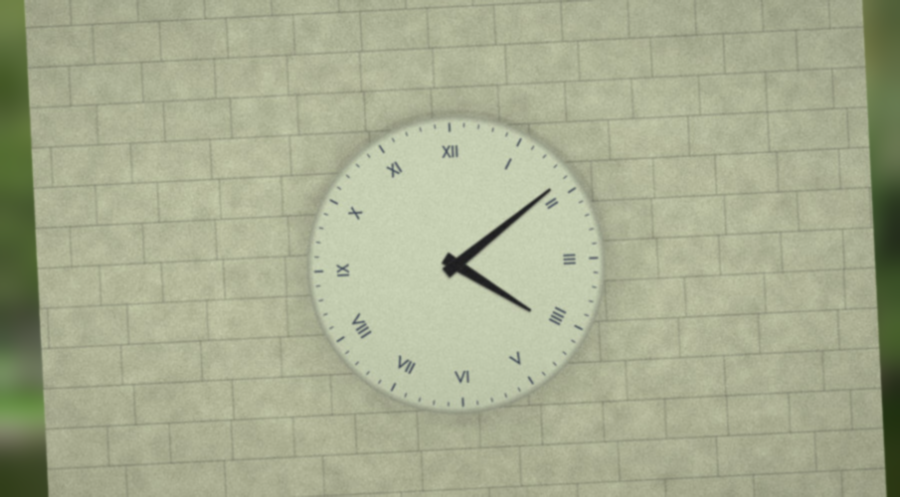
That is h=4 m=9
